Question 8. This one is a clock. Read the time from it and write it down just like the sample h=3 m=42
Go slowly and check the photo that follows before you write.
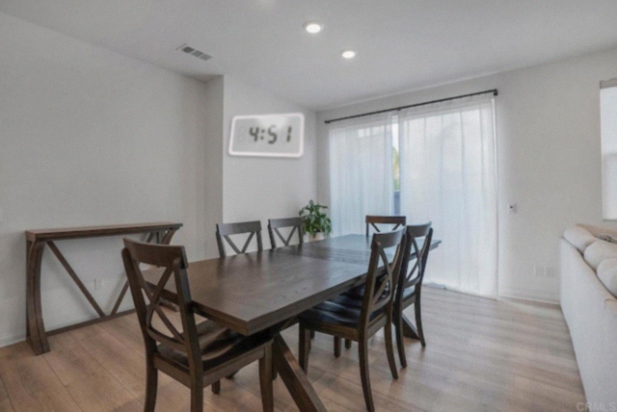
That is h=4 m=51
